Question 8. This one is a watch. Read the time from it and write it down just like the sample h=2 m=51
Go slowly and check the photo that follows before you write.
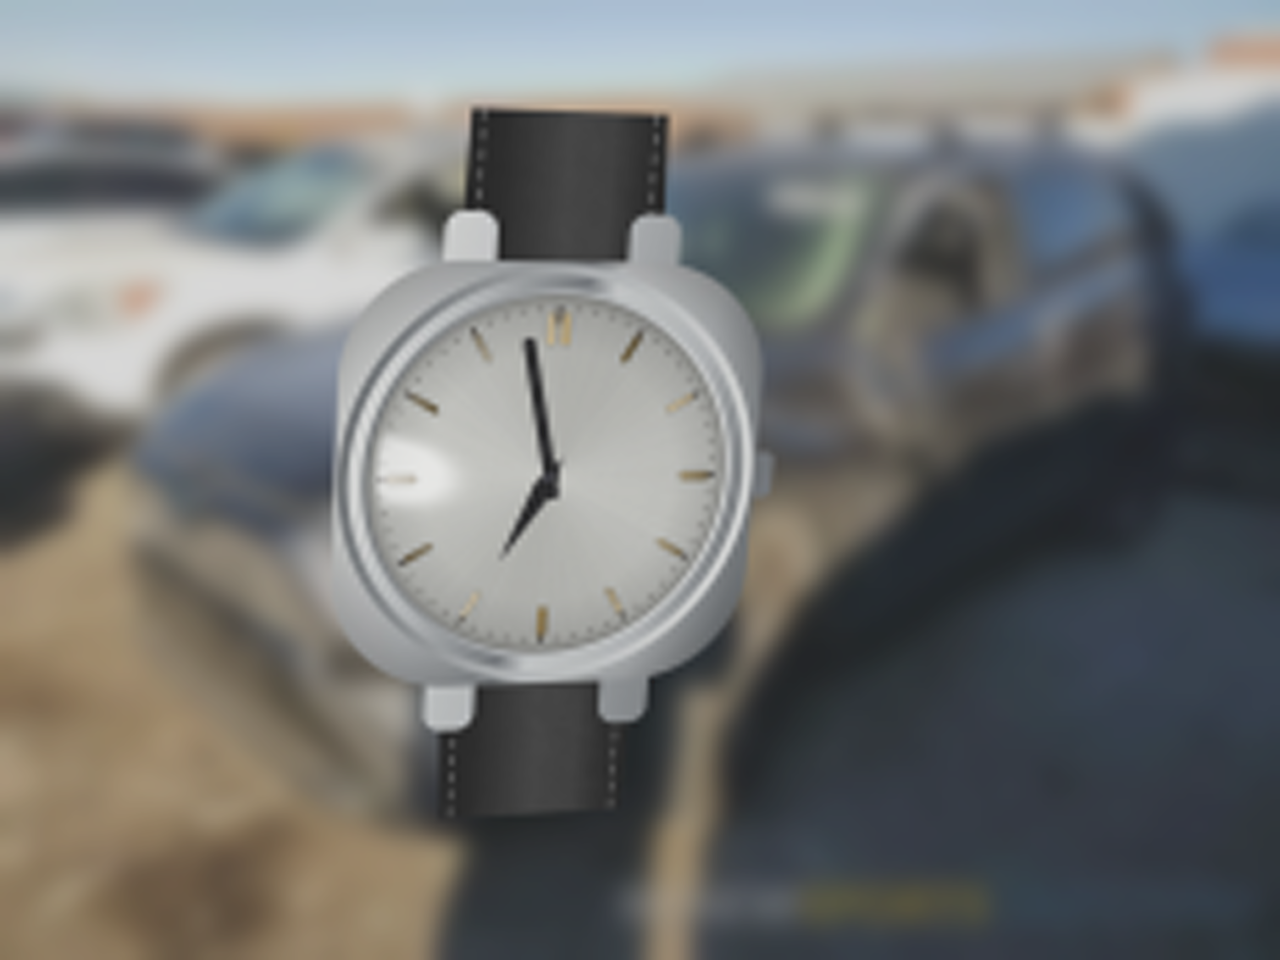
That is h=6 m=58
